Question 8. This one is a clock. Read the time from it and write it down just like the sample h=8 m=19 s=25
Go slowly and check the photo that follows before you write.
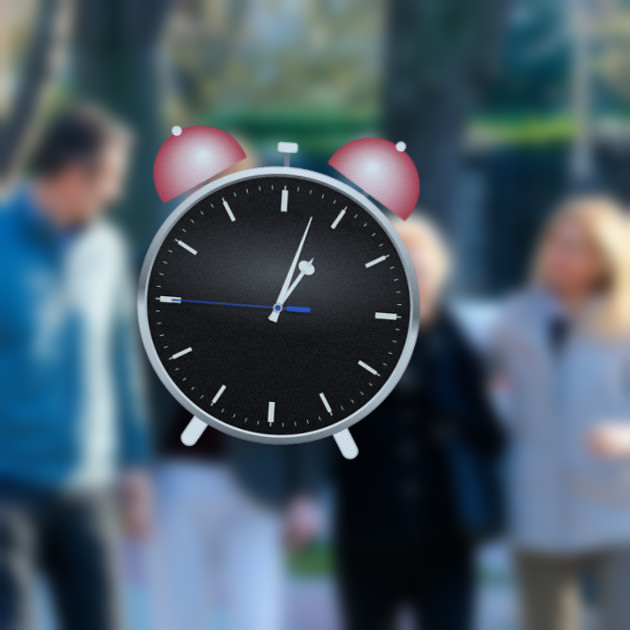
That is h=1 m=2 s=45
